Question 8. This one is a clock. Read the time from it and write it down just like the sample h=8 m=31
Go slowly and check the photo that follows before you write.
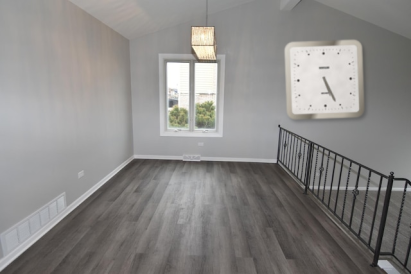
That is h=5 m=26
